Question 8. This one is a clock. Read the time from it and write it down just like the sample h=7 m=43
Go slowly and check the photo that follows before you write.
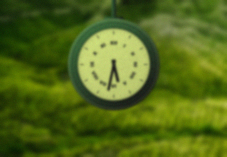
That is h=5 m=32
